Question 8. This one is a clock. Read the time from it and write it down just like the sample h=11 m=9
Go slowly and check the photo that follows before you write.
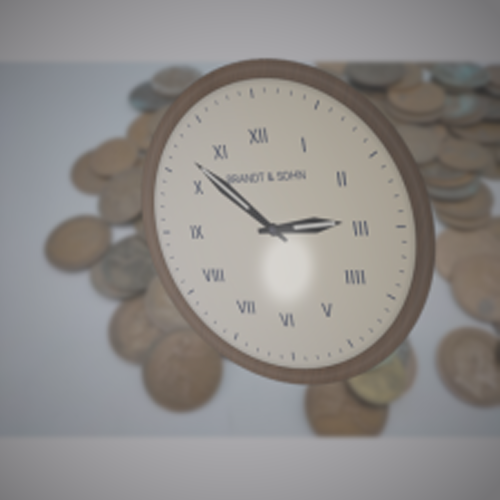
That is h=2 m=52
